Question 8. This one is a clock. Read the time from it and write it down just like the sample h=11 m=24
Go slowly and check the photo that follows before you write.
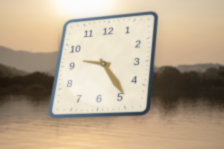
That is h=9 m=24
